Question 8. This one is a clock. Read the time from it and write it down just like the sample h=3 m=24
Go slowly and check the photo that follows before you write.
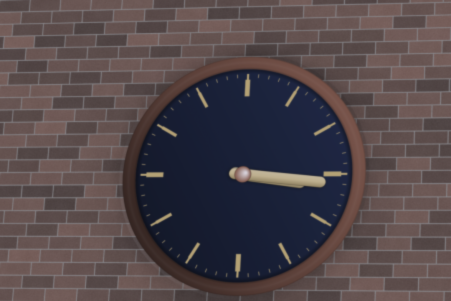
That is h=3 m=16
